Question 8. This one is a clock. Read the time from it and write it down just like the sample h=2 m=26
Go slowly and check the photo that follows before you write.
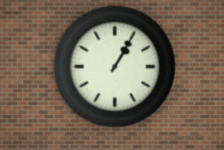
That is h=1 m=5
